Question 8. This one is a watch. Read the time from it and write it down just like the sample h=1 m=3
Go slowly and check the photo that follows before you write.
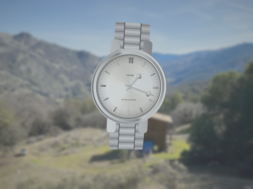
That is h=1 m=18
